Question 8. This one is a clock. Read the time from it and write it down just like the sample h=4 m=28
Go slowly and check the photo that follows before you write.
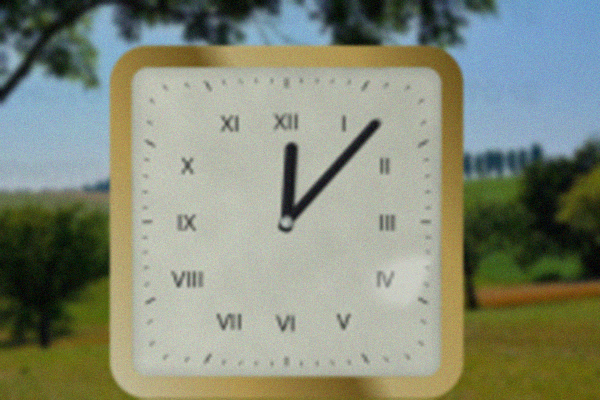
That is h=12 m=7
